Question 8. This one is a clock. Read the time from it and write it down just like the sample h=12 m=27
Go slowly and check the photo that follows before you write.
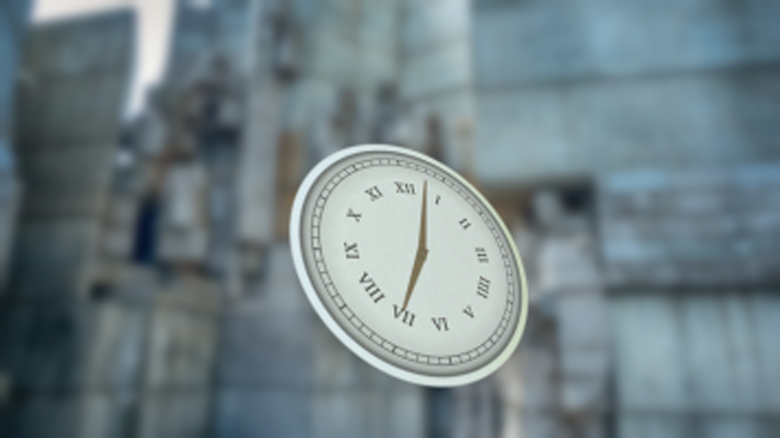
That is h=7 m=3
